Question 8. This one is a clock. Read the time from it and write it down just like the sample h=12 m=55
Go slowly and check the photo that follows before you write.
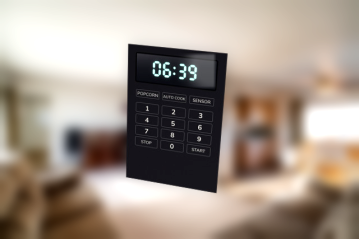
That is h=6 m=39
